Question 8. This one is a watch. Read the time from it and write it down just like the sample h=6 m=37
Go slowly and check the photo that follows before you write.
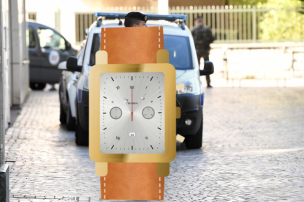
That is h=11 m=6
